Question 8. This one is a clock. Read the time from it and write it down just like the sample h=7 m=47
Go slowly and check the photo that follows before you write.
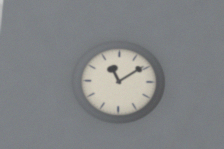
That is h=11 m=9
